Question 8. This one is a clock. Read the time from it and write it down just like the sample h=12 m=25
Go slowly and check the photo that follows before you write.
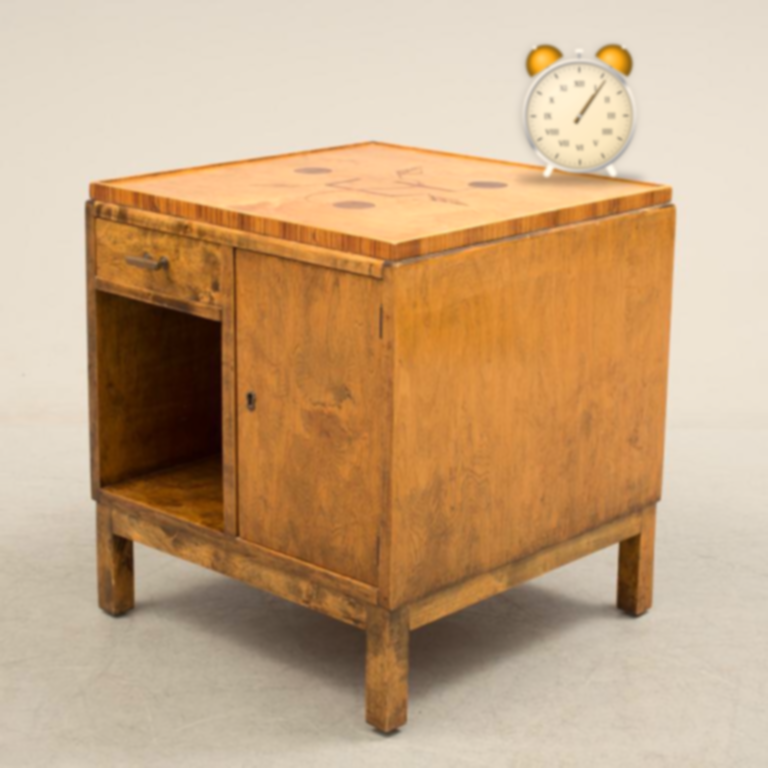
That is h=1 m=6
